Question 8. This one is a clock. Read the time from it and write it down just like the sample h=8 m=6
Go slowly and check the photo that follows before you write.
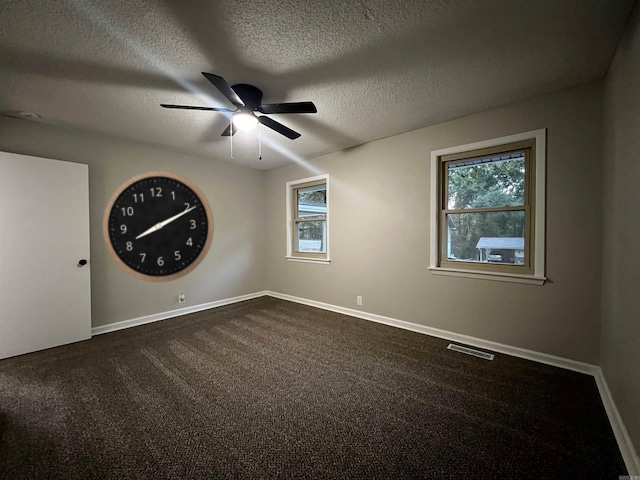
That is h=8 m=11
